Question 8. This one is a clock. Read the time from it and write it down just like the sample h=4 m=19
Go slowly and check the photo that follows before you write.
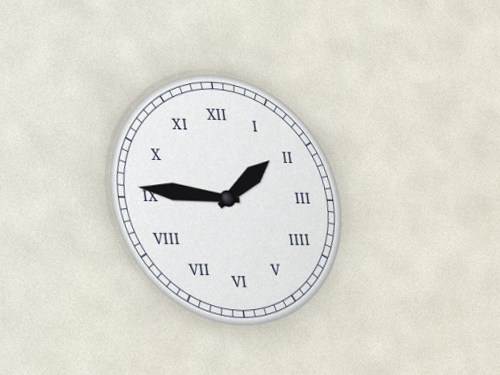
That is h=1 m=46
